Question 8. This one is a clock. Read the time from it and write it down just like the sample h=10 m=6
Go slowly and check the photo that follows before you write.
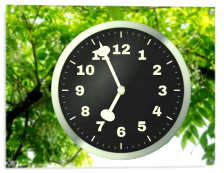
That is h=6 m=56
